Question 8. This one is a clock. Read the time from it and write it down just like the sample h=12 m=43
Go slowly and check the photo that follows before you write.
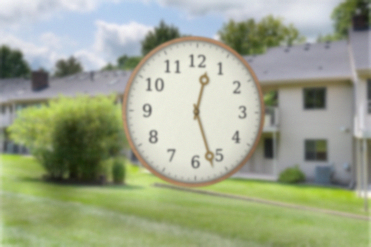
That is h=12 m=27
